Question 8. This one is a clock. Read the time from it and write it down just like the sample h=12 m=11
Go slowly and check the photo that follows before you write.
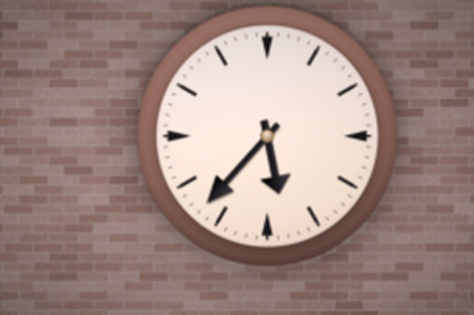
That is h=5 m=37
